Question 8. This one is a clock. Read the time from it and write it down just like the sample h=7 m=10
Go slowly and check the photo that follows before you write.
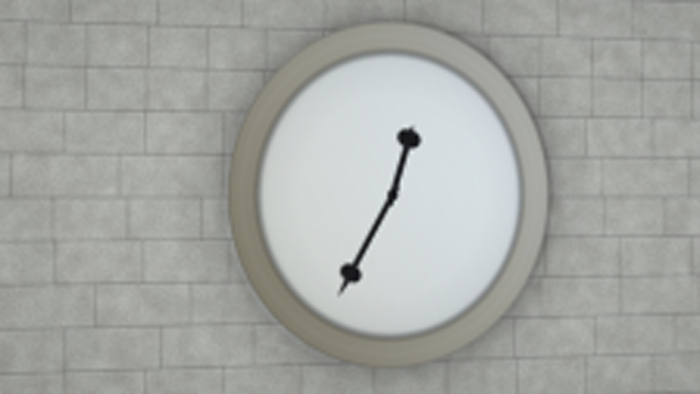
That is h=12 m=35
